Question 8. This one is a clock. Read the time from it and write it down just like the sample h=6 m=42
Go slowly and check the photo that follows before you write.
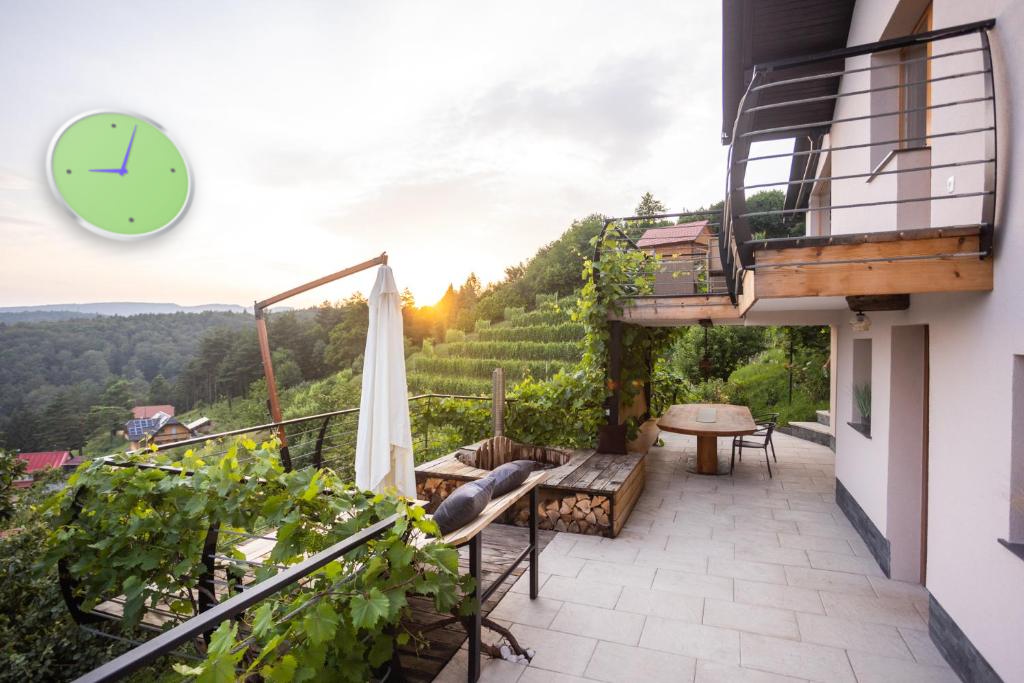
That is h=9 m=4
